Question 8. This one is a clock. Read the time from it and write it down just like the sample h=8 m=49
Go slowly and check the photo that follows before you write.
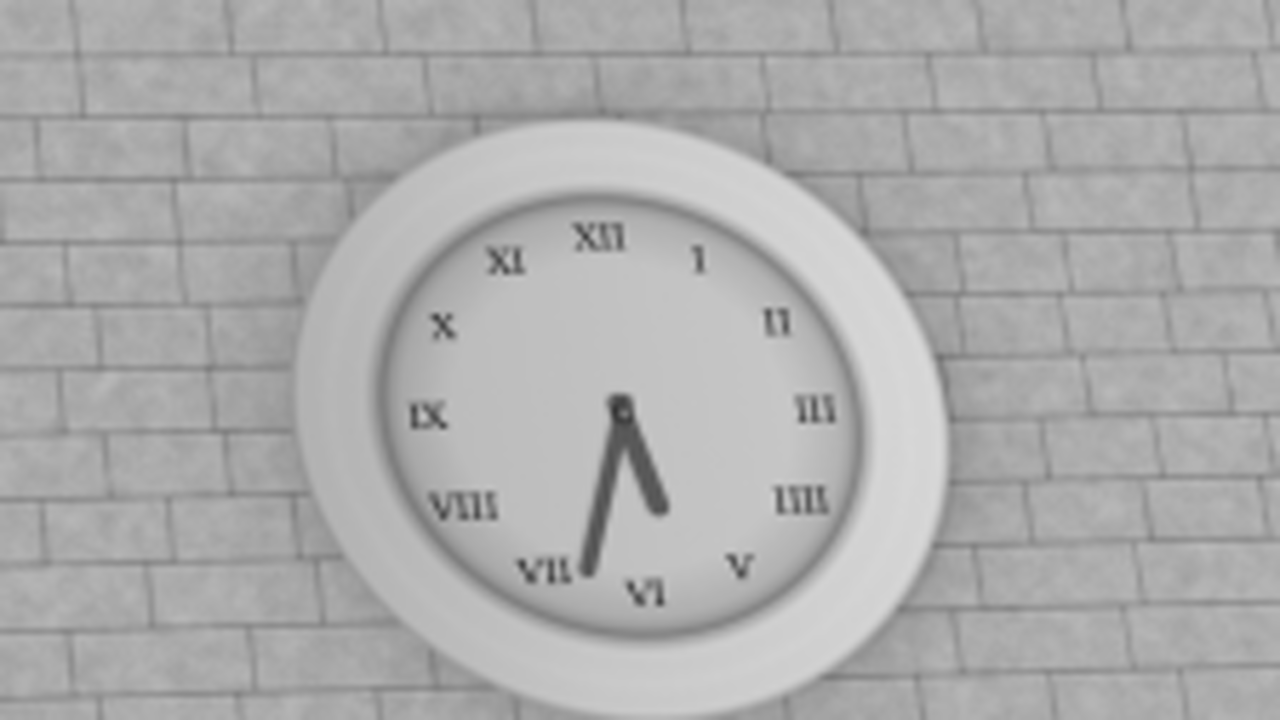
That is h=5 m=33
